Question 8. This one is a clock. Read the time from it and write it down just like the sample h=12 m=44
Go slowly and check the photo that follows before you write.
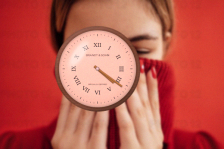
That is h=4 m=21
